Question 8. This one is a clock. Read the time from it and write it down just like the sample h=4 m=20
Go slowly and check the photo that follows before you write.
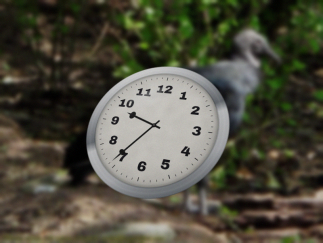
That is h=9 m=36
